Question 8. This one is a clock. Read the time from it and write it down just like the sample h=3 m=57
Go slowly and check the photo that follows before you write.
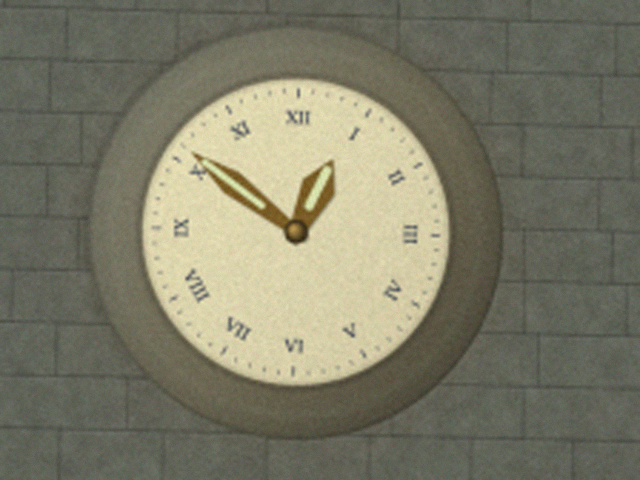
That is h=12 m=51
